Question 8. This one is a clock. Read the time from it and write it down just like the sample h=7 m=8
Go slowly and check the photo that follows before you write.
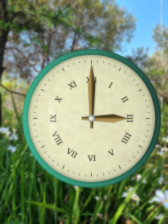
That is h=3 m=0
